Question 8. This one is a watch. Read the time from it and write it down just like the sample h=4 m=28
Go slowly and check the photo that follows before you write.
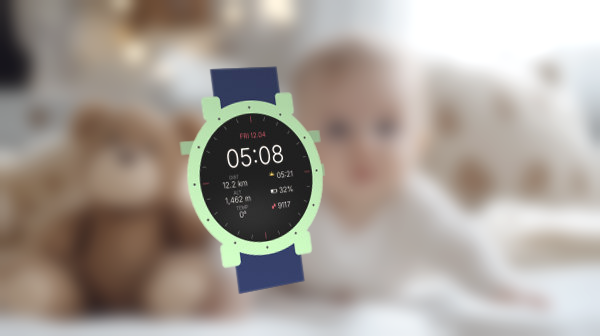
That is h=5 m=8
